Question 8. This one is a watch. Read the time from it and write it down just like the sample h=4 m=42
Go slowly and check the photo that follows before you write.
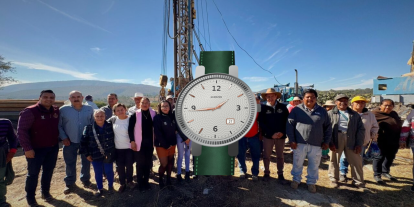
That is h=1 m=44
